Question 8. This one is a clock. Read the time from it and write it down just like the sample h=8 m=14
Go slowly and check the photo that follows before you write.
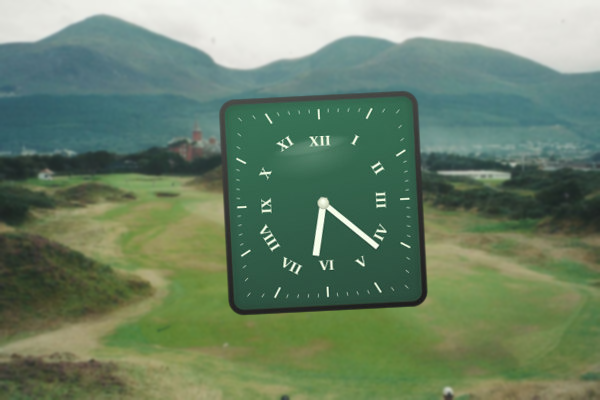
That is h=6 m=22
